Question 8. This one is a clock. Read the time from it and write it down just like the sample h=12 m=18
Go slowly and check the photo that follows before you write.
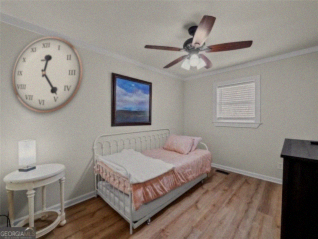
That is h=12 m=24
